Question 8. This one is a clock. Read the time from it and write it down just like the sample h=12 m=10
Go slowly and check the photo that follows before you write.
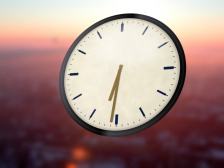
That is h=6 m=31
